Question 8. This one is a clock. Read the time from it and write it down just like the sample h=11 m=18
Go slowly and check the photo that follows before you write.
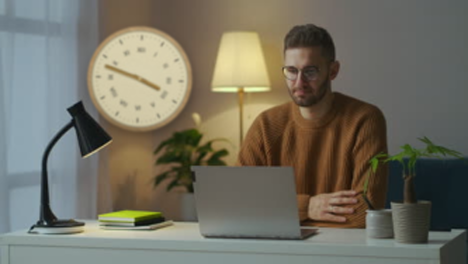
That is h=3 m=48
